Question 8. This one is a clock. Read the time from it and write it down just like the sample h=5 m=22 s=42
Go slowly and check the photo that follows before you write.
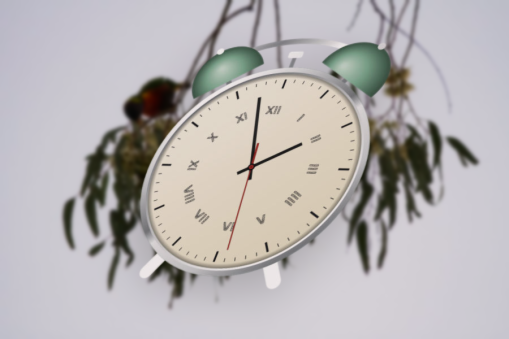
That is h=1 m=57 s=29
